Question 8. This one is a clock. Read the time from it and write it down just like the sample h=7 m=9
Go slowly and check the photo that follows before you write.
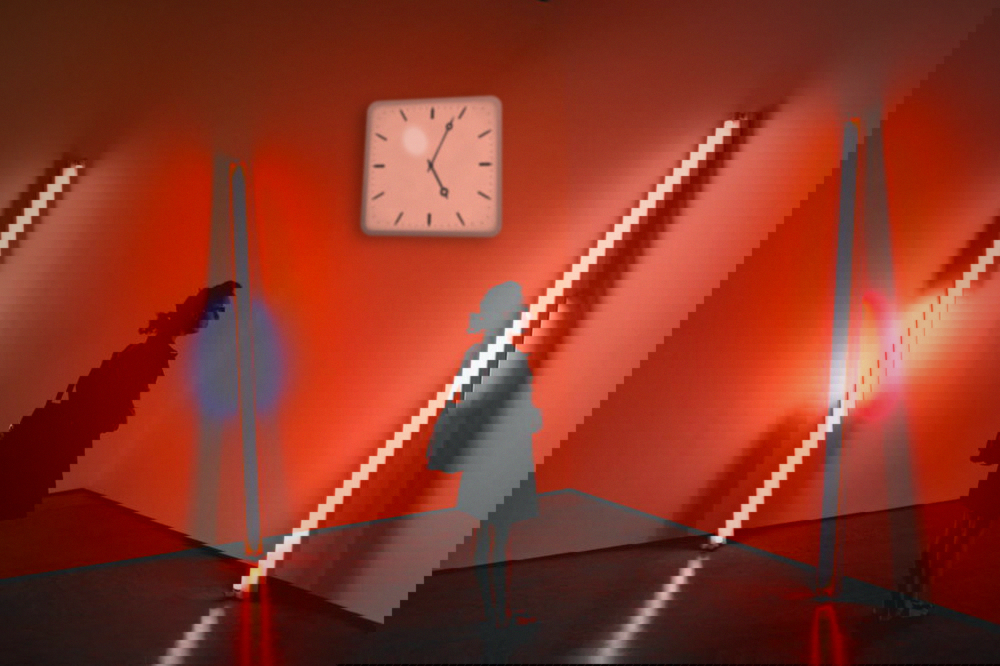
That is h=5 m=4
